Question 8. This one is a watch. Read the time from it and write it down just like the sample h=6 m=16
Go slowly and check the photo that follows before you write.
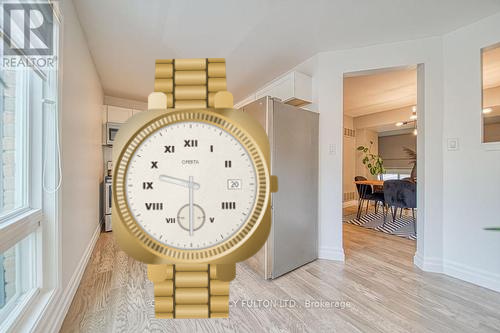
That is h=9 m=30
